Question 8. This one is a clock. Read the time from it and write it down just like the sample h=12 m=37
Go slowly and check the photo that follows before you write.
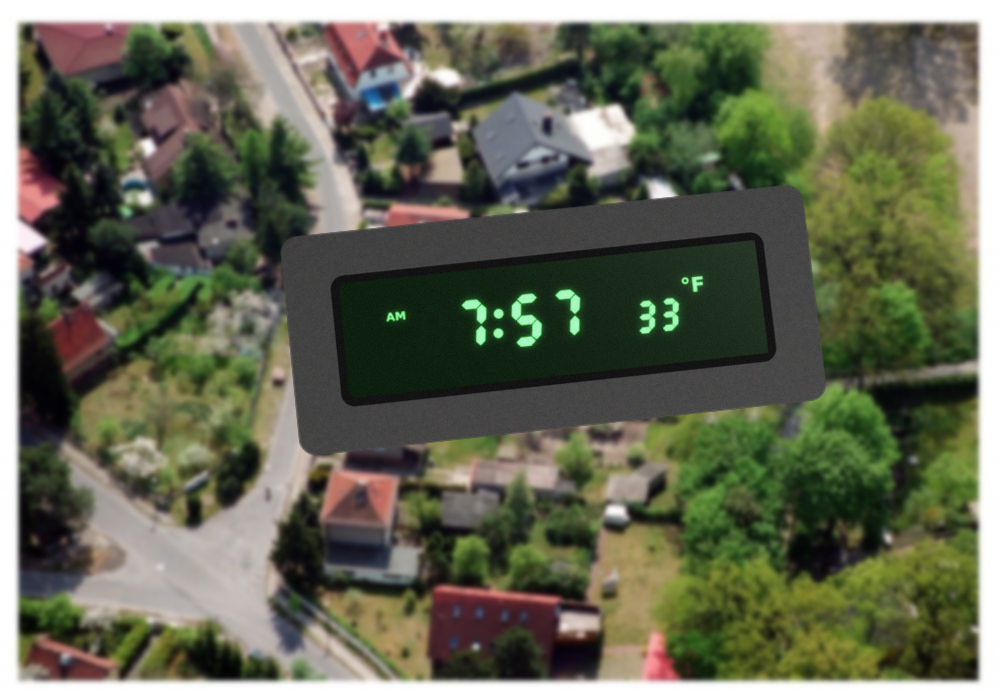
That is h=7 m=57
